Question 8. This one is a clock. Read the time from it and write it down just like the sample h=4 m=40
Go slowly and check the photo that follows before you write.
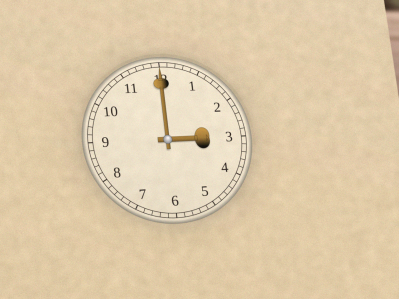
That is h=3 m=0
